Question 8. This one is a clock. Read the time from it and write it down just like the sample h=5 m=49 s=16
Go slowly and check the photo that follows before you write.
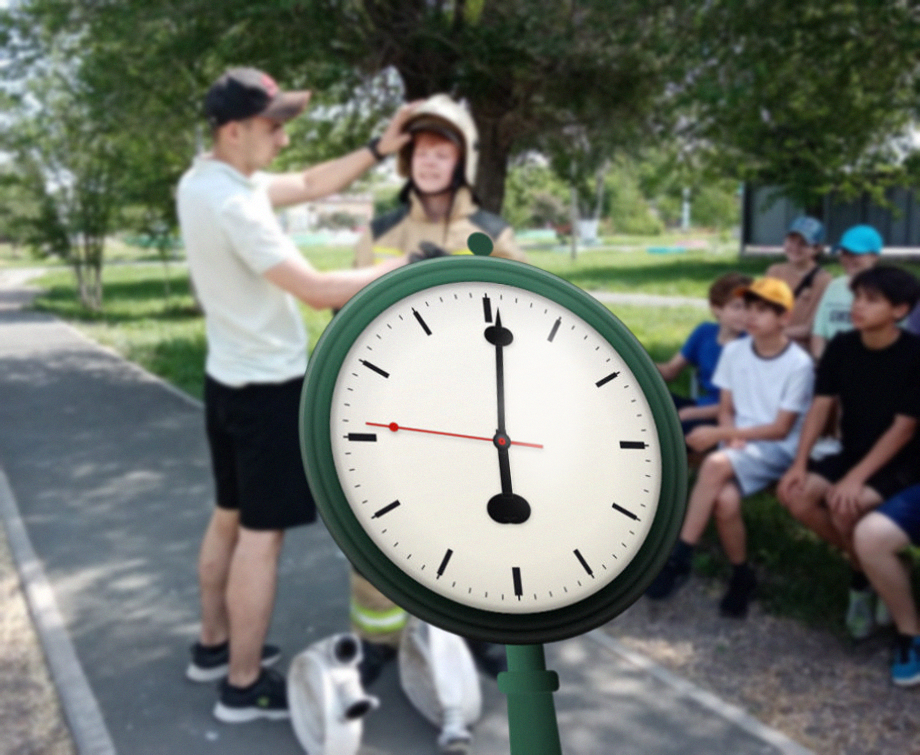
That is h=6 m=0 s=46
